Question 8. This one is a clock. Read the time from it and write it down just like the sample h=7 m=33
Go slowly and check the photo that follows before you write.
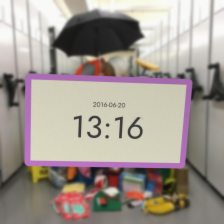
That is h=13 m=16
